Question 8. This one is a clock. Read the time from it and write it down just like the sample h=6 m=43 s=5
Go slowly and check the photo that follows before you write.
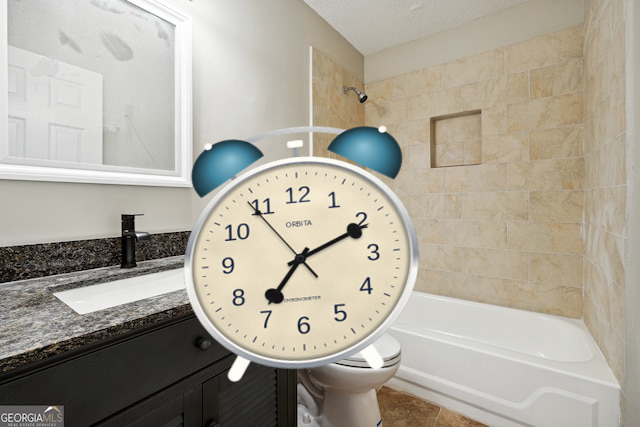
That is h=7 m=10 s=54
